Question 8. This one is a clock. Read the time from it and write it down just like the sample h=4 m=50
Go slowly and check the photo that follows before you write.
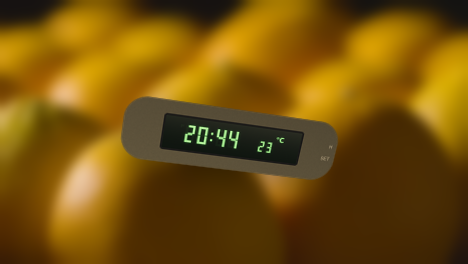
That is h=20 m=44
